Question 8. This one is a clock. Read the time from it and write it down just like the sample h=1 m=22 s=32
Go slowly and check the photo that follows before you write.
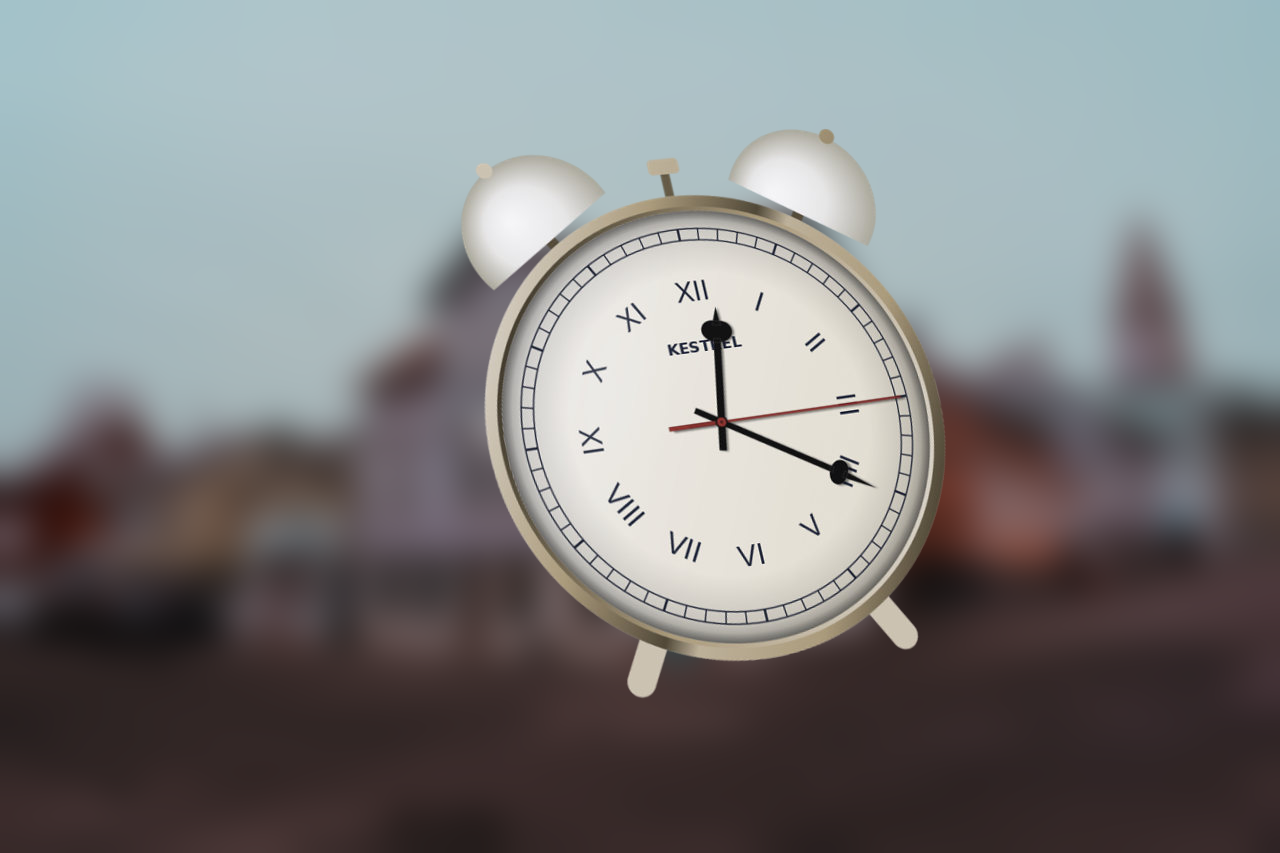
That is h=12 m=20 s=15
